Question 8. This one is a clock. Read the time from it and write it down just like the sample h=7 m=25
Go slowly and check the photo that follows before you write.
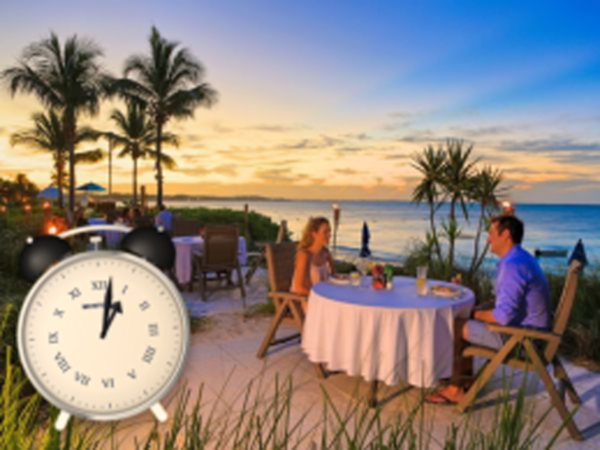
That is h=1 m=2
